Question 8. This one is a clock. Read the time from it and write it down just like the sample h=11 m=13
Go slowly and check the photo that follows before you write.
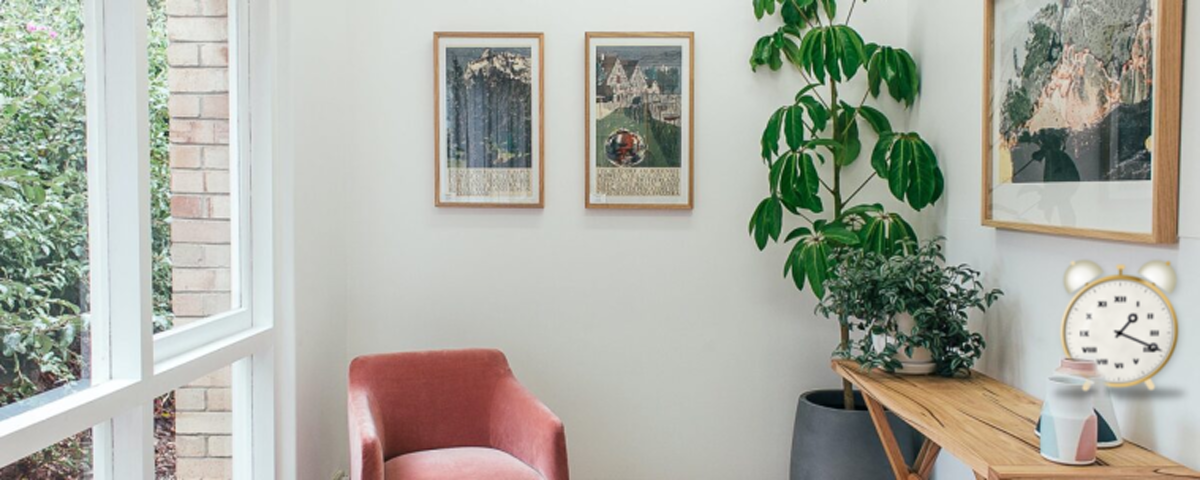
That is h=1 m=19
